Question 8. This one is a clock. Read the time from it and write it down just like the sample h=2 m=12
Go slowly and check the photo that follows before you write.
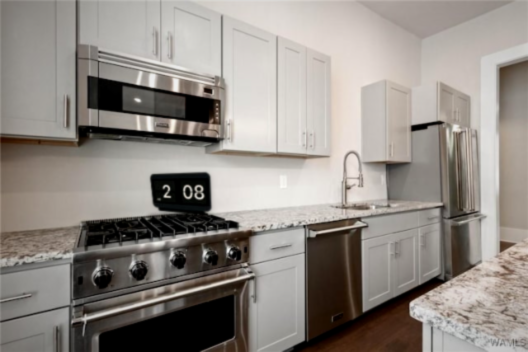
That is h=2 m=8
